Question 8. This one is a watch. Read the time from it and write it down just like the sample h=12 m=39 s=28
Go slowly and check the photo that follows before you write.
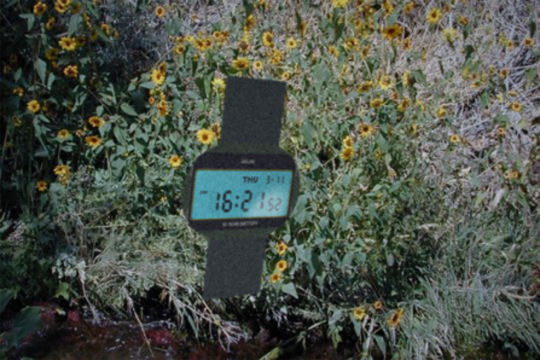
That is h=16 m=21 s=52
